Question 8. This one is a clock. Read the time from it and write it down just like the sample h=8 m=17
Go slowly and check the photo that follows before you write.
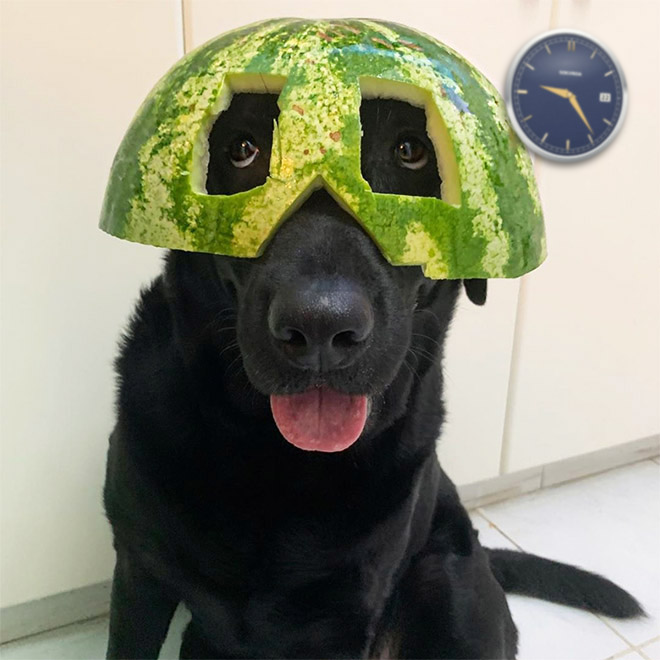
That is h=9 m=24
